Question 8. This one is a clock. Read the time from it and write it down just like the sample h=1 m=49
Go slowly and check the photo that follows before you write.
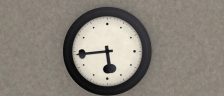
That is h=5 m=44
